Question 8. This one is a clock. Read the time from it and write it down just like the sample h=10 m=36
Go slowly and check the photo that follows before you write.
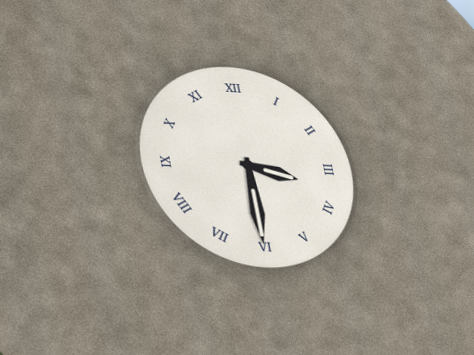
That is h=3 m=30
